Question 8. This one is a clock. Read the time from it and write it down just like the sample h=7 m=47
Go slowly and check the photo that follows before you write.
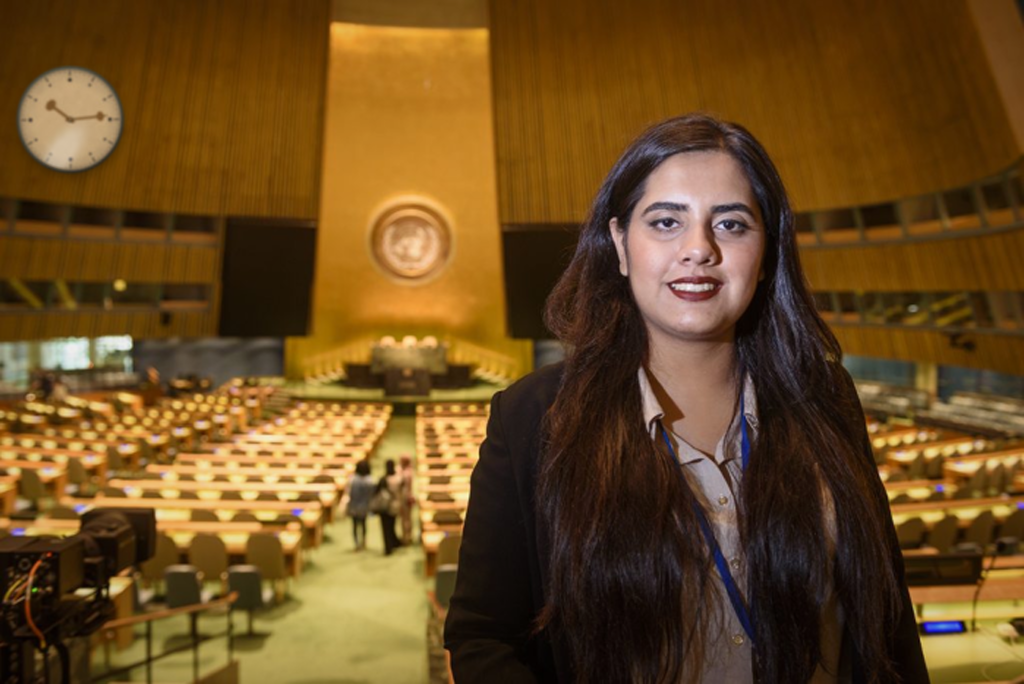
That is h=10 m=14
